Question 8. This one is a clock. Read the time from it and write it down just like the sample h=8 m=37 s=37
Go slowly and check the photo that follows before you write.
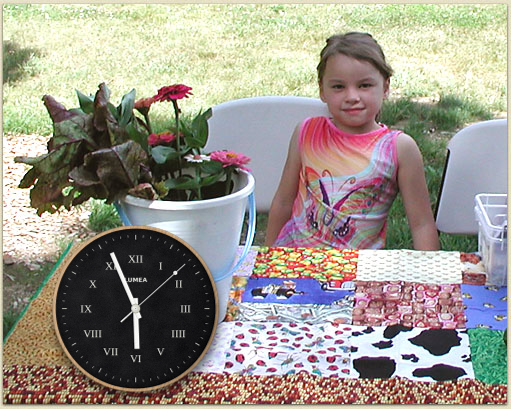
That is h=5 m=56 s=8
